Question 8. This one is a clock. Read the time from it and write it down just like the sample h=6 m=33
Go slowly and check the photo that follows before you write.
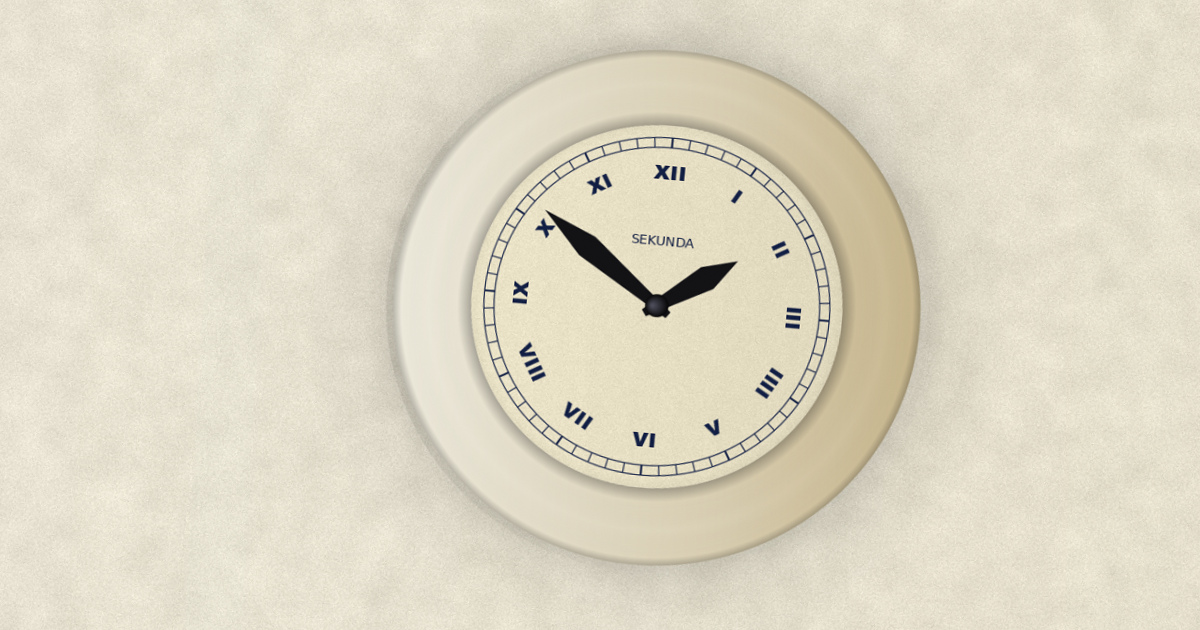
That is h=1 m=51
